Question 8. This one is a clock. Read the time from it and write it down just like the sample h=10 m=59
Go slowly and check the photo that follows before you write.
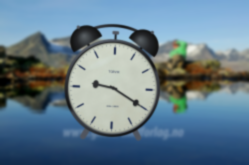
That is h=9 m=20
